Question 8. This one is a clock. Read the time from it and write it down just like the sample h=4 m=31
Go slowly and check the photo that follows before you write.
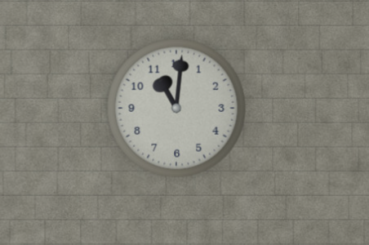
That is h=11 m=1
